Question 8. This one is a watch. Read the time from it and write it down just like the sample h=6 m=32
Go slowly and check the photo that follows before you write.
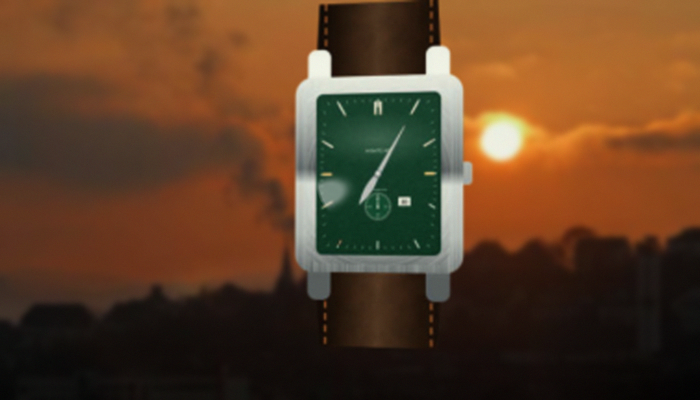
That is h=7 m=5
